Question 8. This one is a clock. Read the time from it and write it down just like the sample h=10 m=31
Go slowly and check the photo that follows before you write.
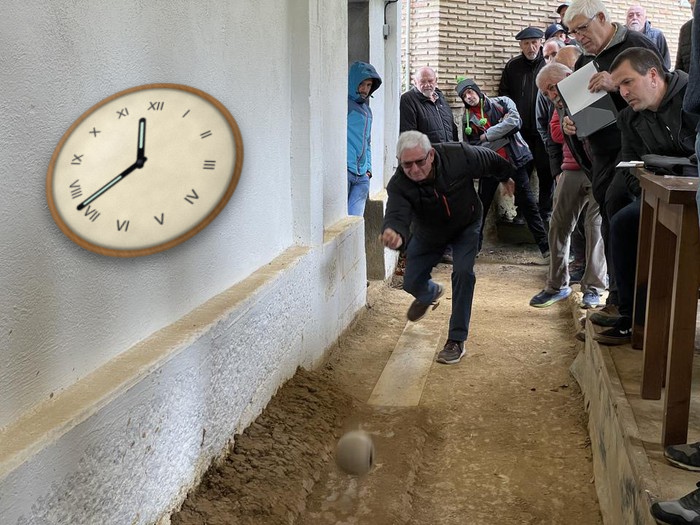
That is h=11 m=37
